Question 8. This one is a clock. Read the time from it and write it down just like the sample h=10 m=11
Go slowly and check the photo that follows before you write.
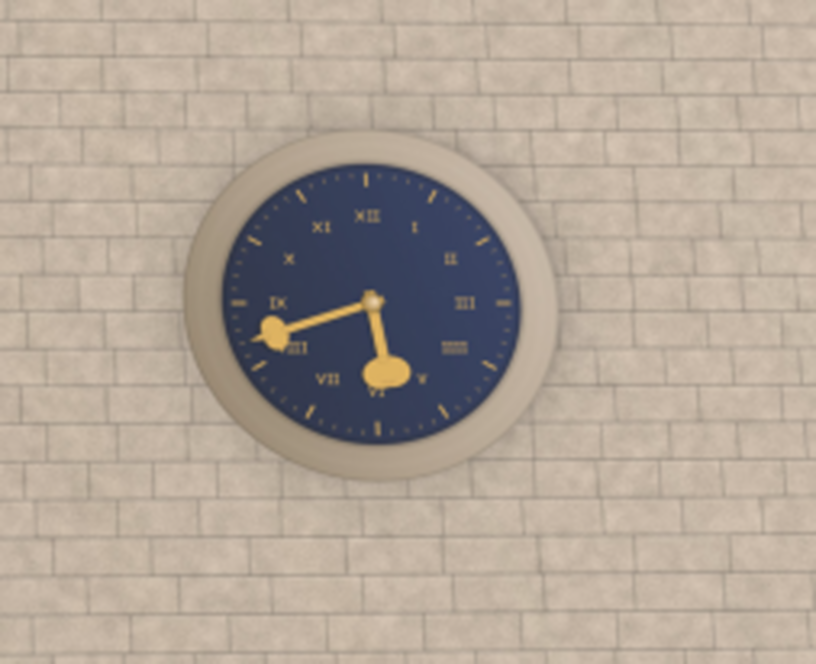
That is h=5 m=42
